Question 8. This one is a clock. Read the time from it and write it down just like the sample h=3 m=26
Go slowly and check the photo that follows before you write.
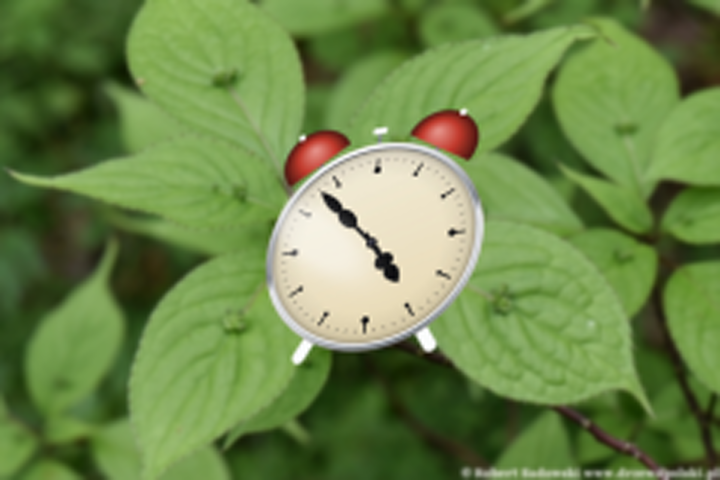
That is h=4 m=53
